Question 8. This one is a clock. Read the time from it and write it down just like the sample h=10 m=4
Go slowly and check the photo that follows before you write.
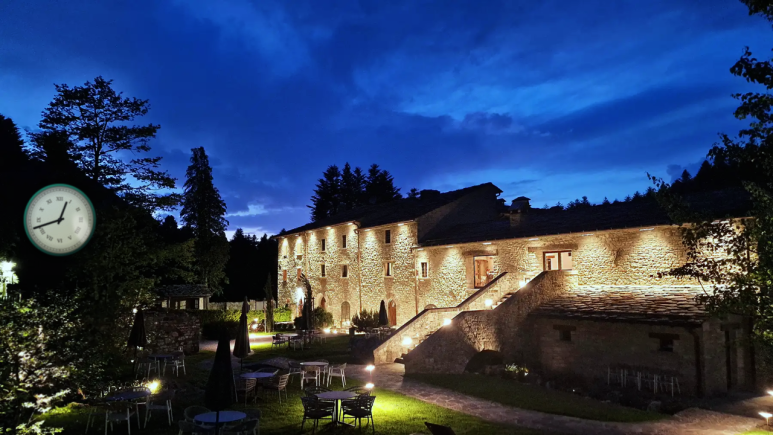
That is h=12 m=42
